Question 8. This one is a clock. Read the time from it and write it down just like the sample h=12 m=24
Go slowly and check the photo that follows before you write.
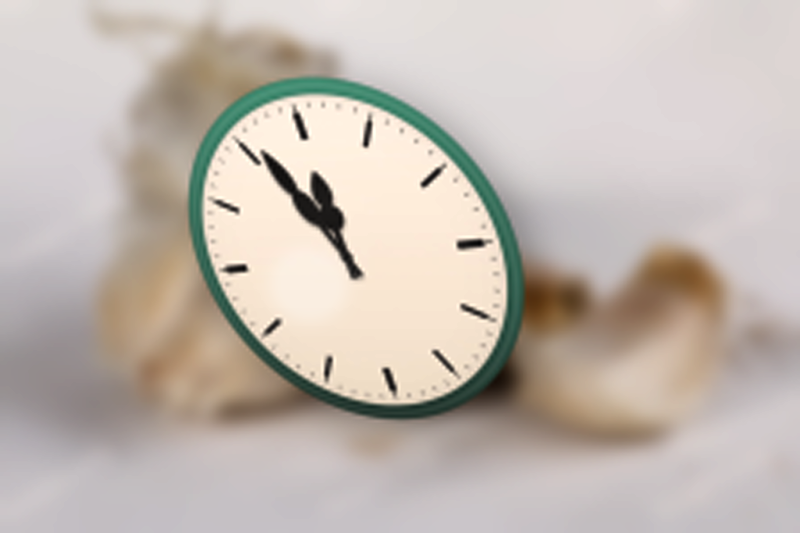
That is h=11 m=56
